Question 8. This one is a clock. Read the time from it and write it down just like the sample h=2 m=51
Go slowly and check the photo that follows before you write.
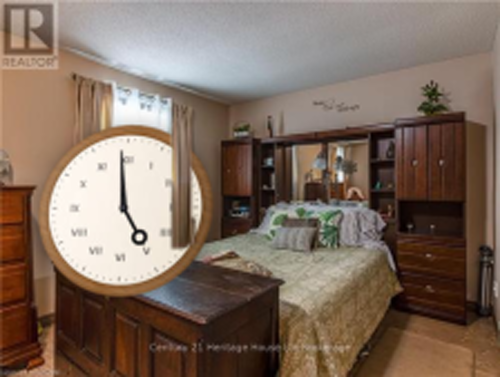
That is h=4 m=59
